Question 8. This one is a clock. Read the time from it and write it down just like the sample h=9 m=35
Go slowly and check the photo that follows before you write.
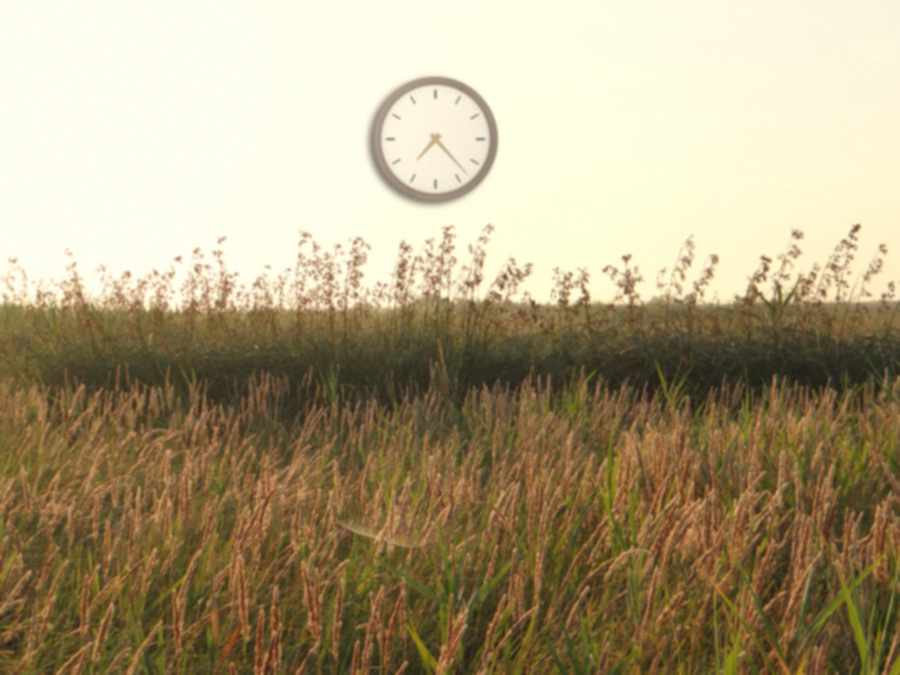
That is h=7 m=23
